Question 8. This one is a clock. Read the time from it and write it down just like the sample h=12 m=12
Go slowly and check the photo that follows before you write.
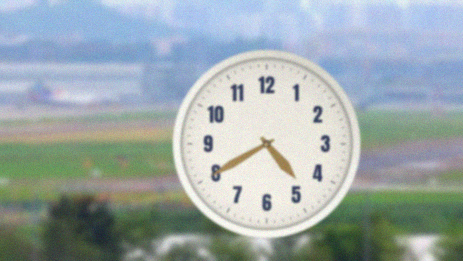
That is h=4 m=40
